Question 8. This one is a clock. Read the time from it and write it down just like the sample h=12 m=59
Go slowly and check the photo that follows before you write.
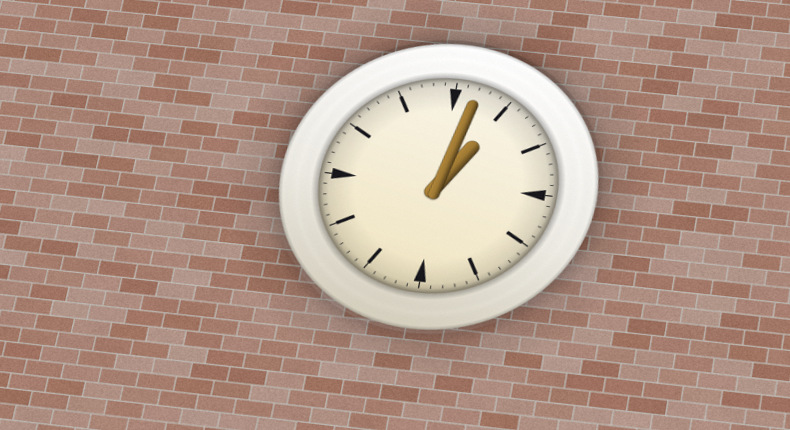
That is h=1 m=2
